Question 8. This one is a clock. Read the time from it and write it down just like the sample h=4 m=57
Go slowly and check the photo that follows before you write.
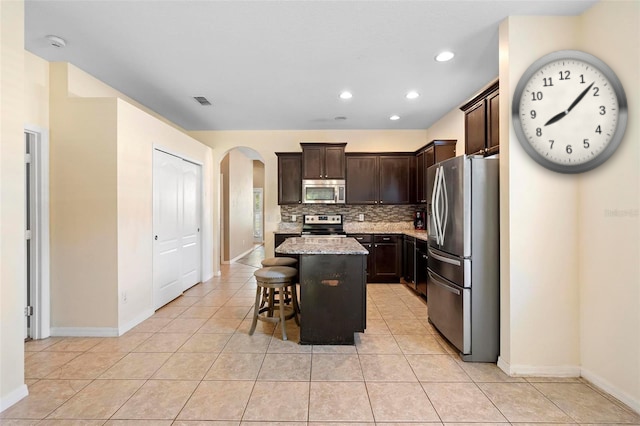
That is h=8 m=8
